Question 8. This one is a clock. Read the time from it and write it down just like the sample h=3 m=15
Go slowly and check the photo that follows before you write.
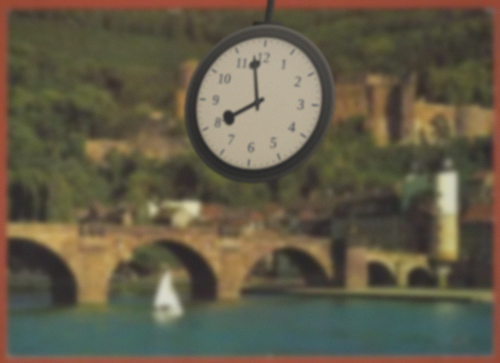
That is h=7 m=58
